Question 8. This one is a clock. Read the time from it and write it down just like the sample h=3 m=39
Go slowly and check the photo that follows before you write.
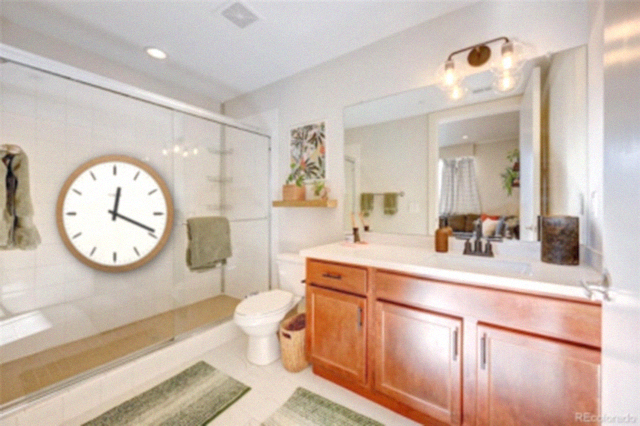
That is h=12 m=19
